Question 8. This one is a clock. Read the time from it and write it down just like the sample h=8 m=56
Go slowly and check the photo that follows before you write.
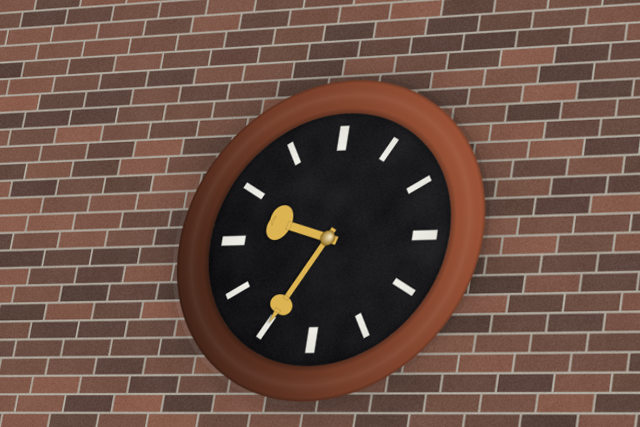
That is h=9 m=35
